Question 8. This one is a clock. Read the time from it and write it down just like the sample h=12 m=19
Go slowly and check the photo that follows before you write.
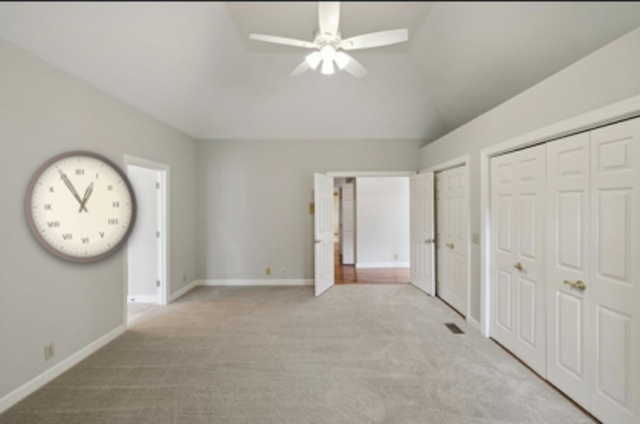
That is h=12 m=55
